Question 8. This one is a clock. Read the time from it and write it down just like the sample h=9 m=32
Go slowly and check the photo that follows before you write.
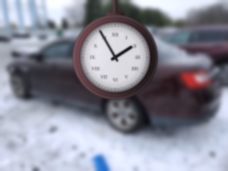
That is h=1 m=55
